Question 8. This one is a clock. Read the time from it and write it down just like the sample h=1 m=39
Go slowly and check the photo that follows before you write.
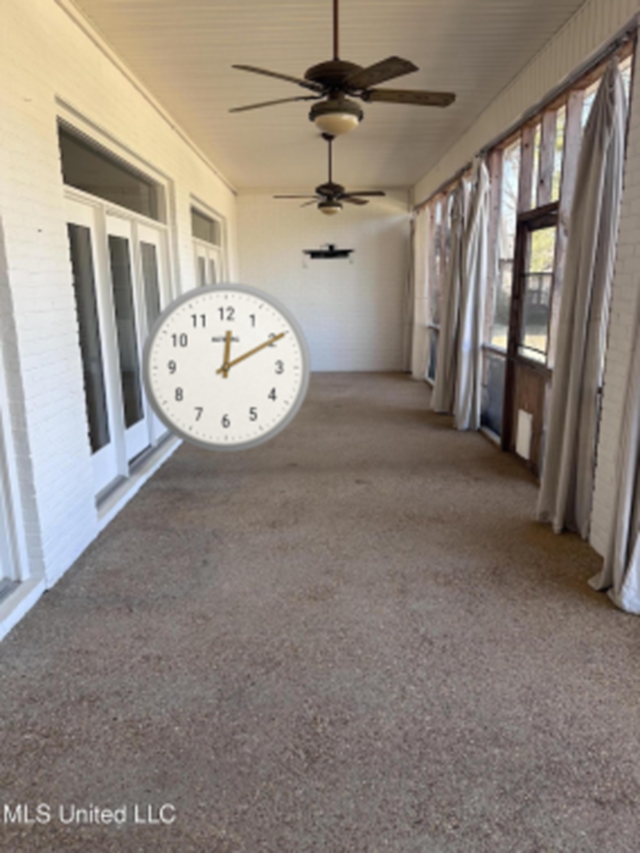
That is h=12 m=10
